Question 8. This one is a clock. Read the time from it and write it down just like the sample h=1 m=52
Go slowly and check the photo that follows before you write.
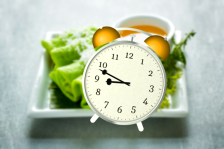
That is h=8 m=48
